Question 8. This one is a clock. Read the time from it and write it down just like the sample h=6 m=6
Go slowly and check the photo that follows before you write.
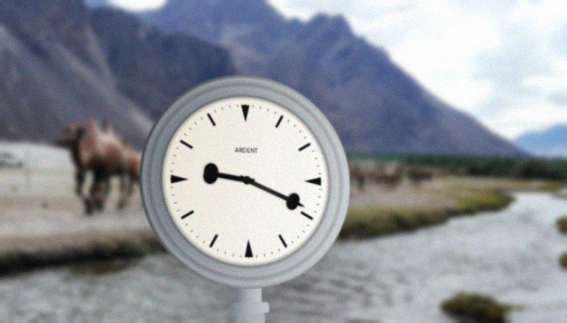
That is h=9 m=19
